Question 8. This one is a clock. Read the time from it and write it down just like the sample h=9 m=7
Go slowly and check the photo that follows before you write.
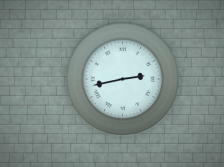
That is h=2 m=43
